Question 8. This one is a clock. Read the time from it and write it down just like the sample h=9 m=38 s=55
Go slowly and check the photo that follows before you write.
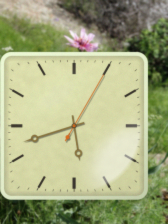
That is h=5 m=42 s=5
